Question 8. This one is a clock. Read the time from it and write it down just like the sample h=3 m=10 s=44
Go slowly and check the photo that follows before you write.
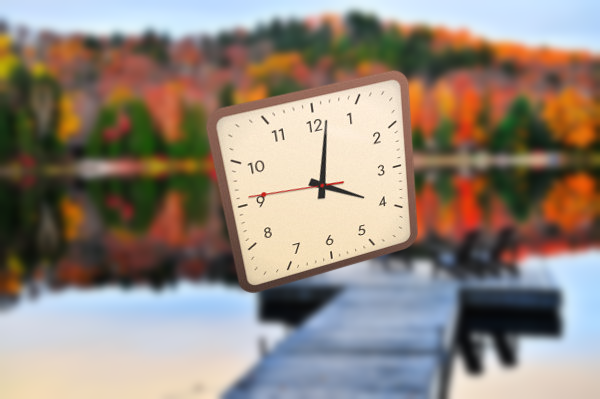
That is h=4 m=1 s=46
